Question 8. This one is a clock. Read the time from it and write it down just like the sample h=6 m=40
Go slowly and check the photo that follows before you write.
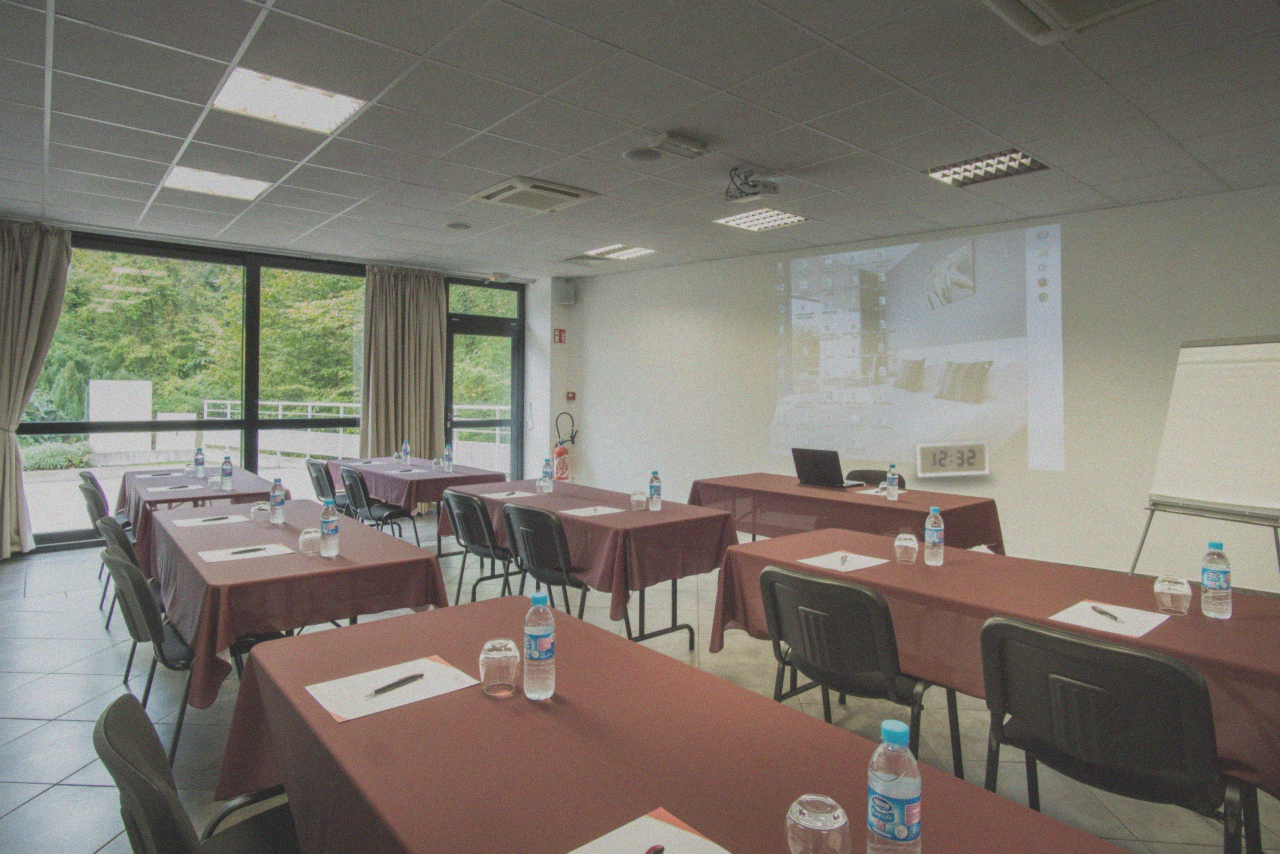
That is h=12 m=32
